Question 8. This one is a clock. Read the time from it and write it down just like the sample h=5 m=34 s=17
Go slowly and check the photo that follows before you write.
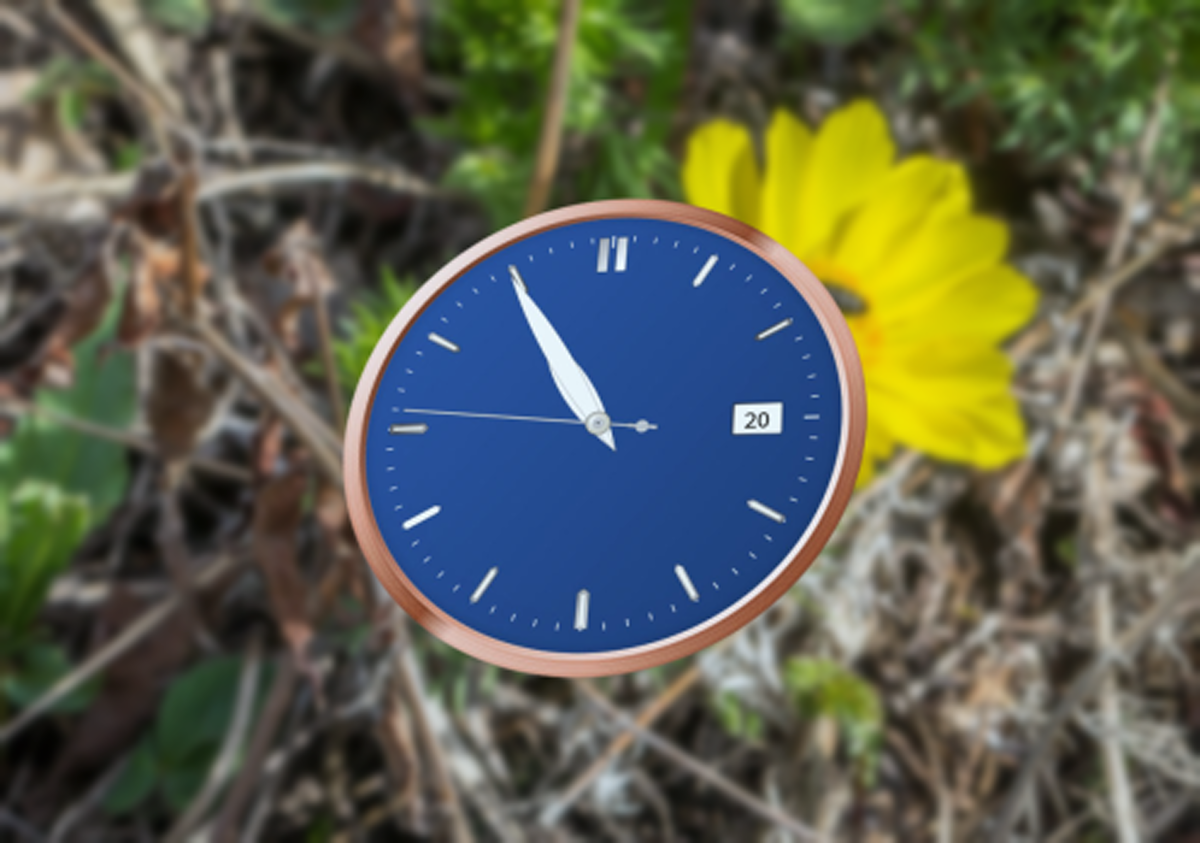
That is h=10 m=54 s=46
